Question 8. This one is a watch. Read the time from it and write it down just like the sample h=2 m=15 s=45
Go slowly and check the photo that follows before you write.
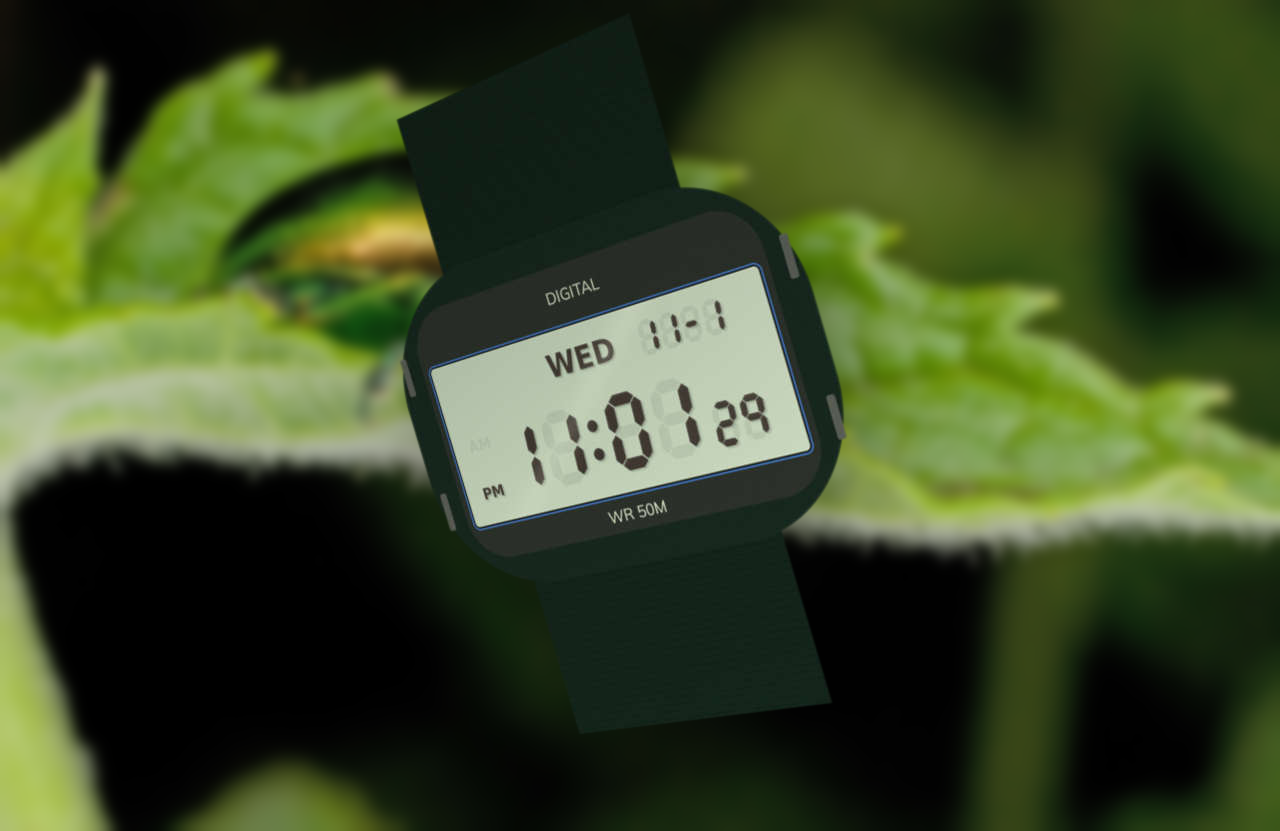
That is h=11 m=1 s=29
